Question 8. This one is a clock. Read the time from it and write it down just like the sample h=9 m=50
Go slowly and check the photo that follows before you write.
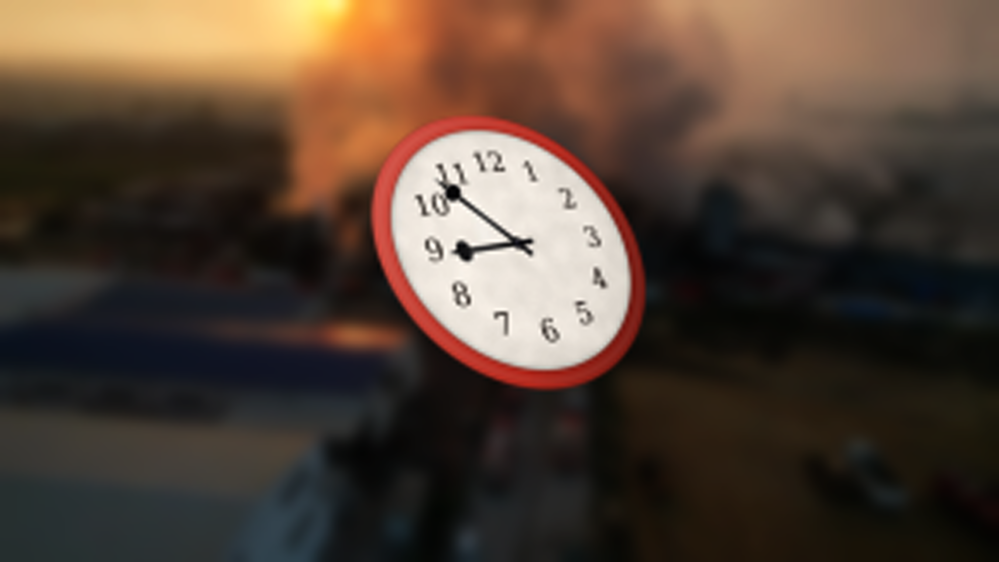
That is h=8 m=53
